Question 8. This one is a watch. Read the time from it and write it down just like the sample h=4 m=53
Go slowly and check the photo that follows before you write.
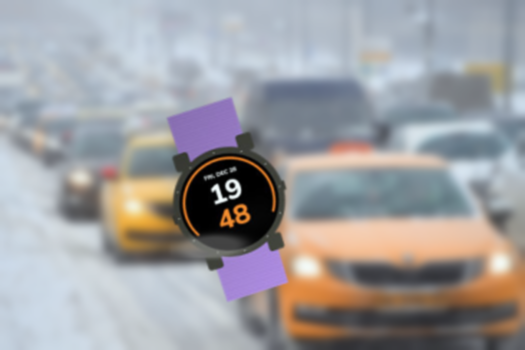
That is h=19 m=48
